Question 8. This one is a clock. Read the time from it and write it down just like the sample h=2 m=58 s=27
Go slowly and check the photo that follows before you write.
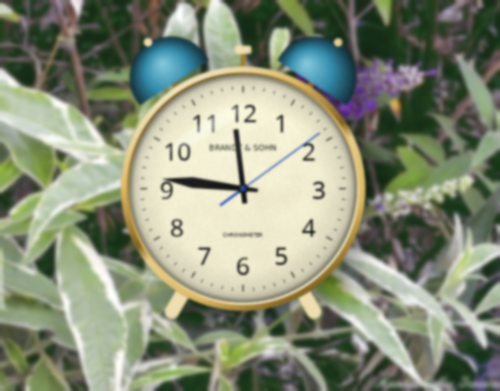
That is h=11 m=46 s=9
